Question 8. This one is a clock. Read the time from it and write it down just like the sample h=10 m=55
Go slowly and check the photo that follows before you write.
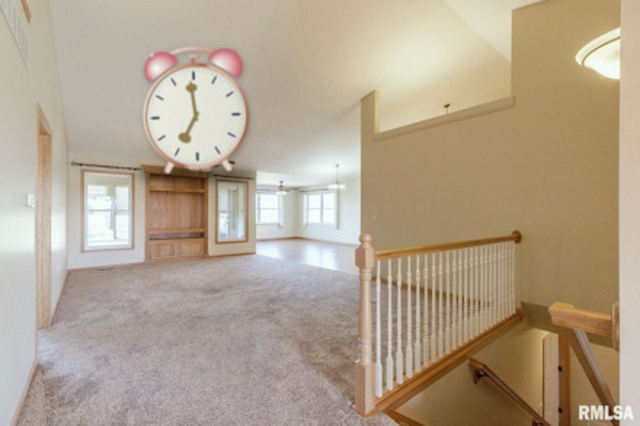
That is h=6 m=59
